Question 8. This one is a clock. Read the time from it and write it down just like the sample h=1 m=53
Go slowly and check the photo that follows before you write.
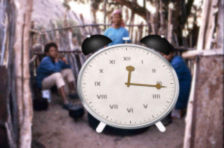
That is h=12 m=16
